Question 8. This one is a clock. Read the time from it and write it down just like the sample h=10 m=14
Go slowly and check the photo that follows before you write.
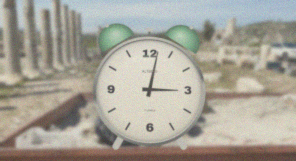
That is h=3 m=2
